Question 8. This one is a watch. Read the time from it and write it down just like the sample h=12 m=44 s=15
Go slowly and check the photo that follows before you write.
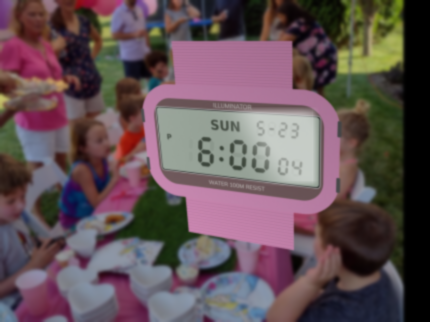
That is h=6 m=0 s=4
